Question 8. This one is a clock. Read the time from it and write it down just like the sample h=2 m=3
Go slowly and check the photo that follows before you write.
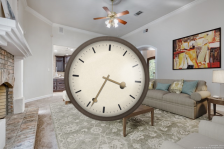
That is h=3 m=34
